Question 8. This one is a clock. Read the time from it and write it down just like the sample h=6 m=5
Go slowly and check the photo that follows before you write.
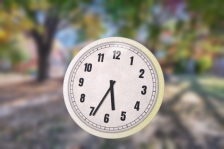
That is h=5 m=34
